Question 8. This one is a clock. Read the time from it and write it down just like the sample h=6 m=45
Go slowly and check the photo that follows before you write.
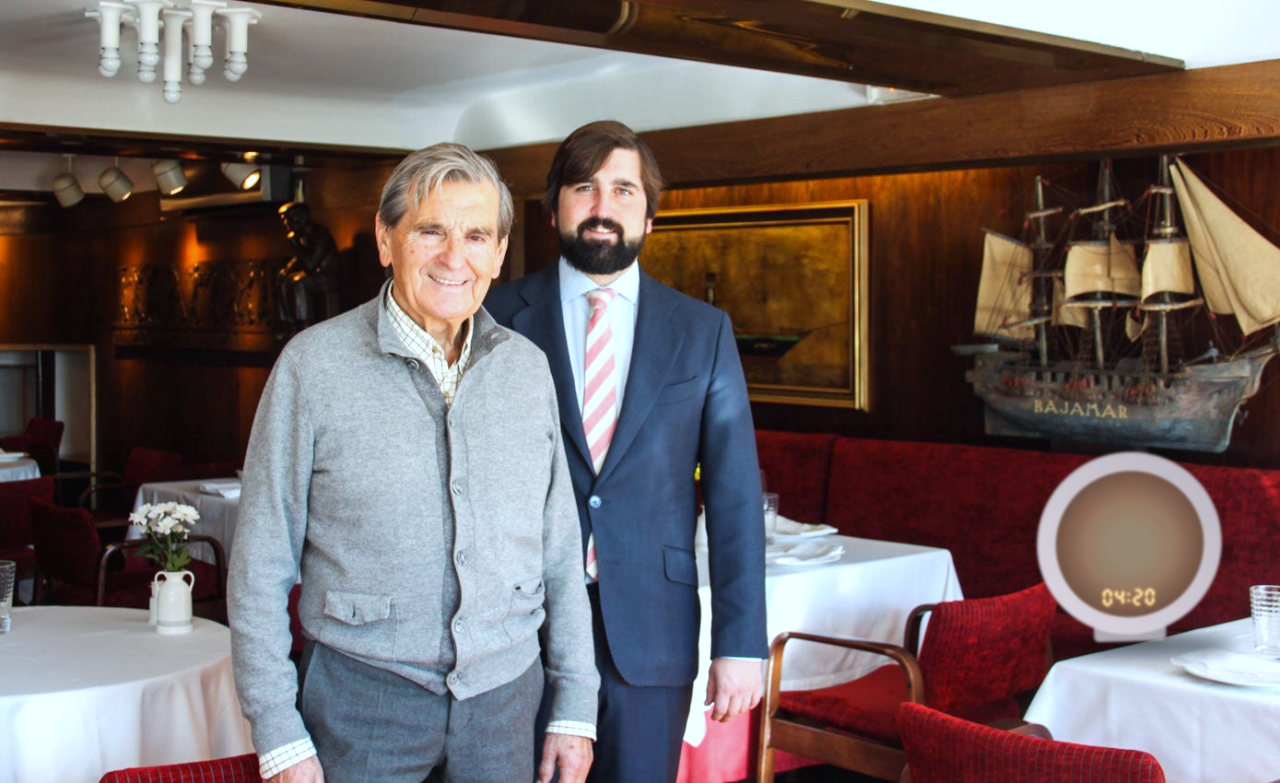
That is h=4 m=20
